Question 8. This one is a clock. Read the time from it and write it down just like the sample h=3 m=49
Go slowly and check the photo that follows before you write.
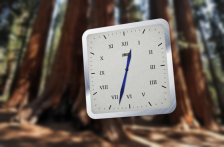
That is h=12 m=33
